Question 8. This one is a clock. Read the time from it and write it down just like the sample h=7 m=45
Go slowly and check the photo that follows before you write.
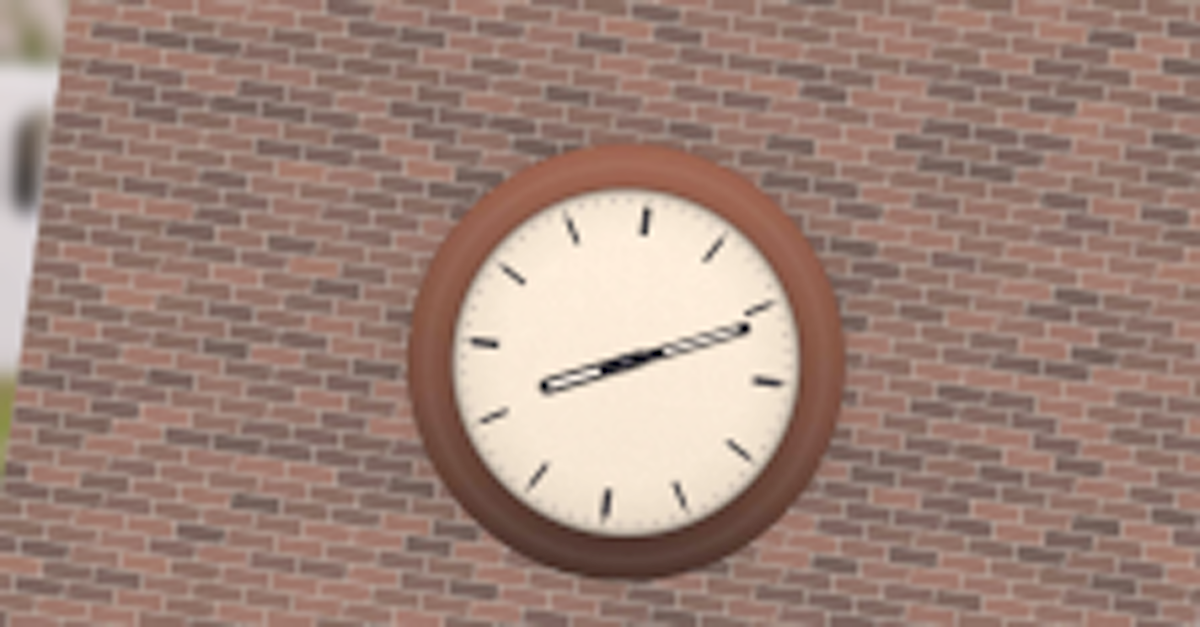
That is h=8 m=11
